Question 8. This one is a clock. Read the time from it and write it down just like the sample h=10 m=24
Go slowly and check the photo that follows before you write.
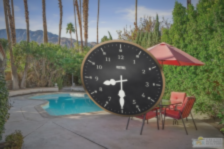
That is h=8 m=30
